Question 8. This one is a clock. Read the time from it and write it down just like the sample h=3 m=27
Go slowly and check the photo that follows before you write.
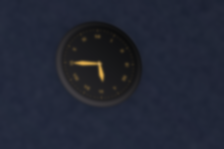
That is h=5 m=45
